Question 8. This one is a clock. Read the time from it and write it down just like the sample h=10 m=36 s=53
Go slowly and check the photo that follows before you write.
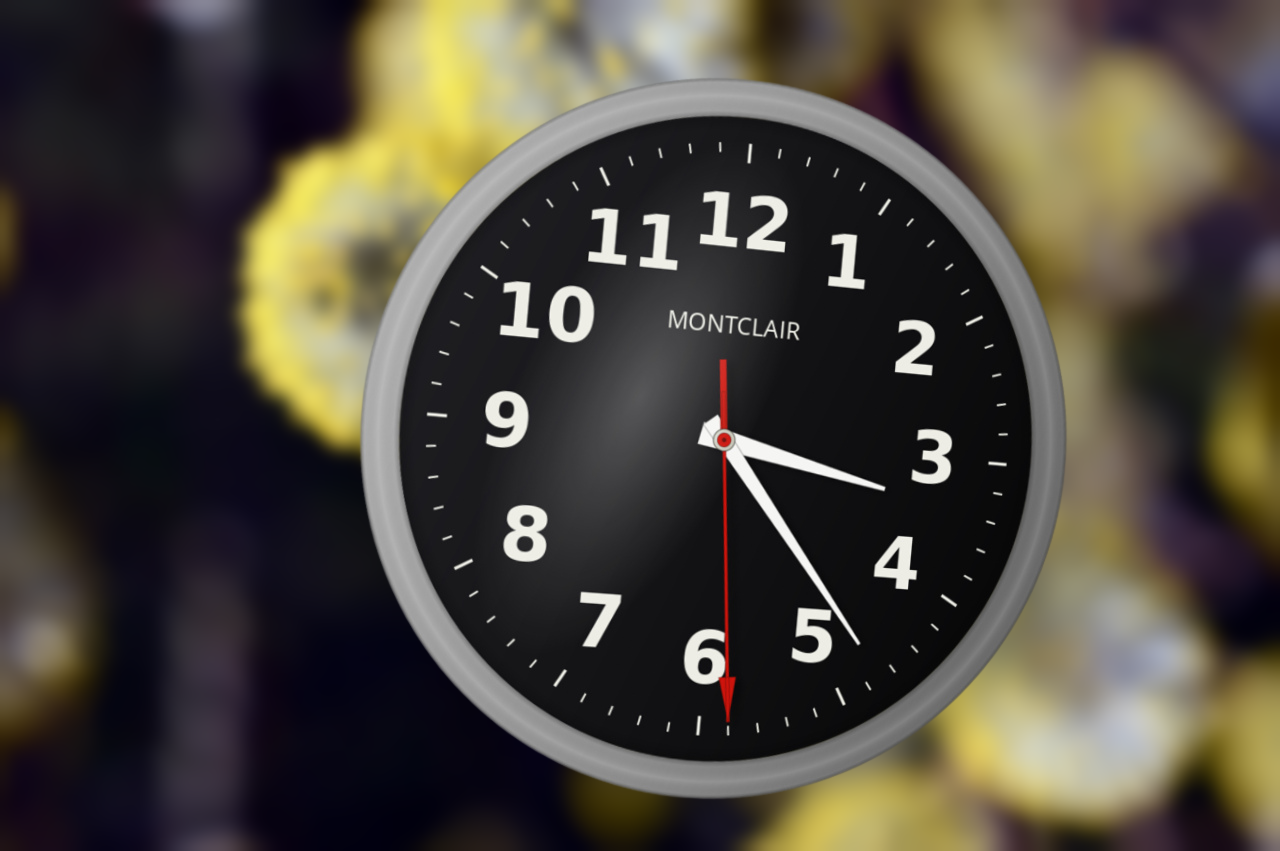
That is h=3 m=23 s=29
